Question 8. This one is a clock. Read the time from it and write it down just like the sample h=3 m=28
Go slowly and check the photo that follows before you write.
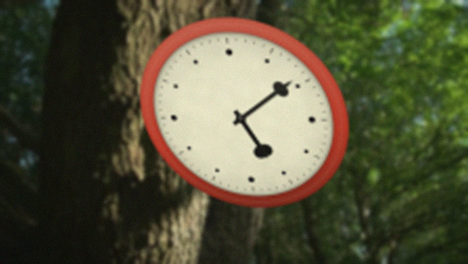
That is h=5 m=9
